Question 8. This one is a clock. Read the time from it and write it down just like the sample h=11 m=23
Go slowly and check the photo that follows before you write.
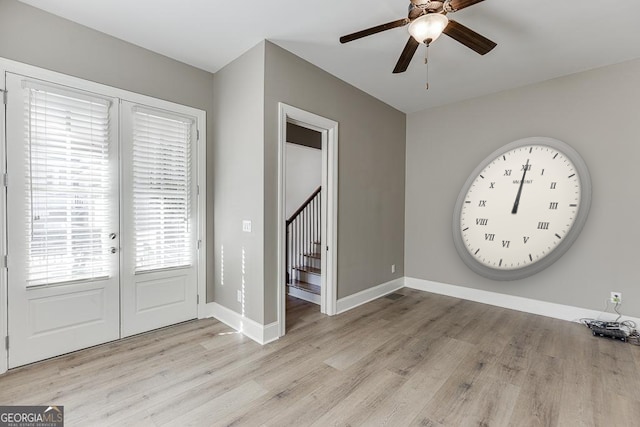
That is h=12 m=0
